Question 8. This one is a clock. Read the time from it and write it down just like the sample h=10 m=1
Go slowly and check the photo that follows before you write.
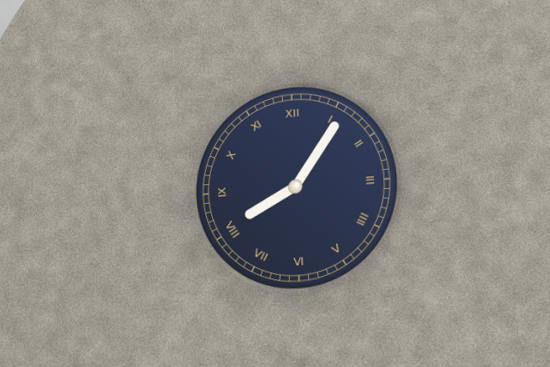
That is h=8 m=6
